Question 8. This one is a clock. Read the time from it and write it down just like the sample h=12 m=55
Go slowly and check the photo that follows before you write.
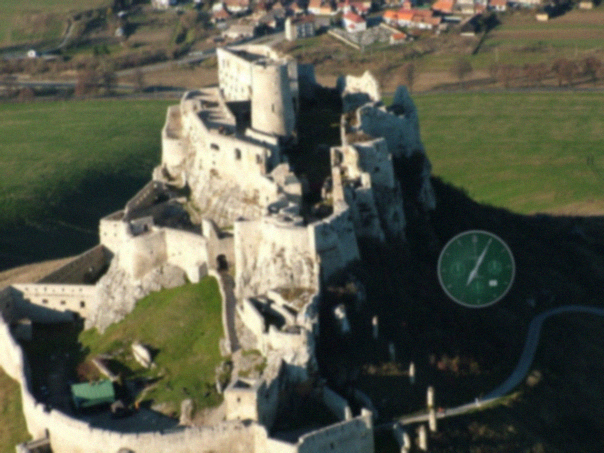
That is h=7 m=5
